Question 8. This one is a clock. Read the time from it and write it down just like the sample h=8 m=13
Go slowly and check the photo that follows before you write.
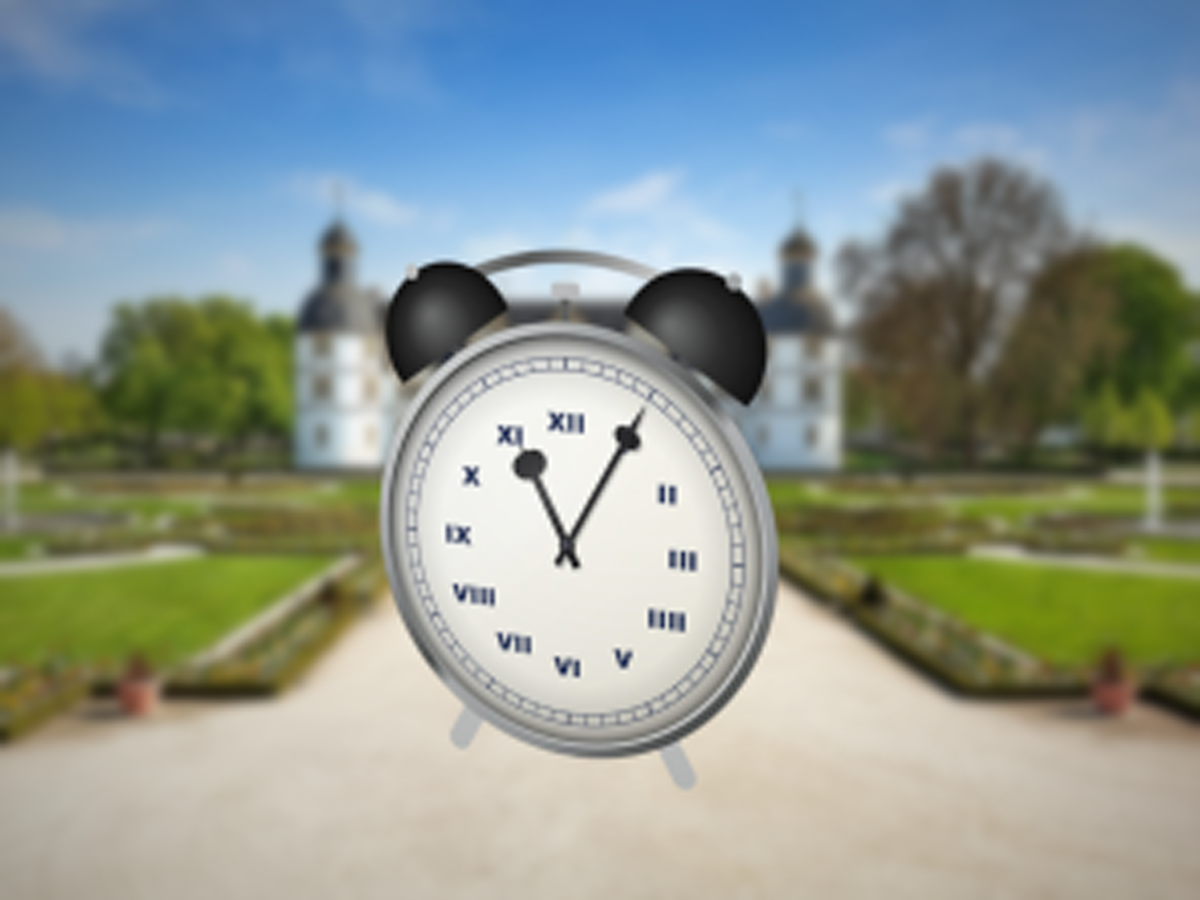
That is h=11 m=5
